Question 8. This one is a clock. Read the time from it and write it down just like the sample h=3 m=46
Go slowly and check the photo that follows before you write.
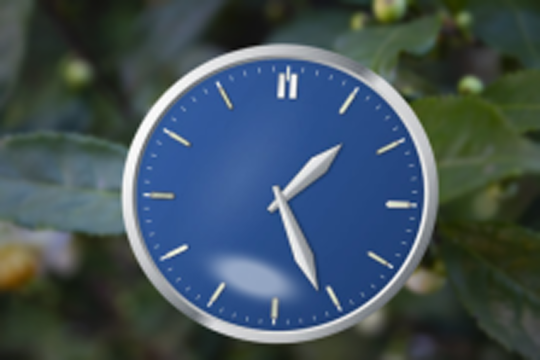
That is h=1 m=26
